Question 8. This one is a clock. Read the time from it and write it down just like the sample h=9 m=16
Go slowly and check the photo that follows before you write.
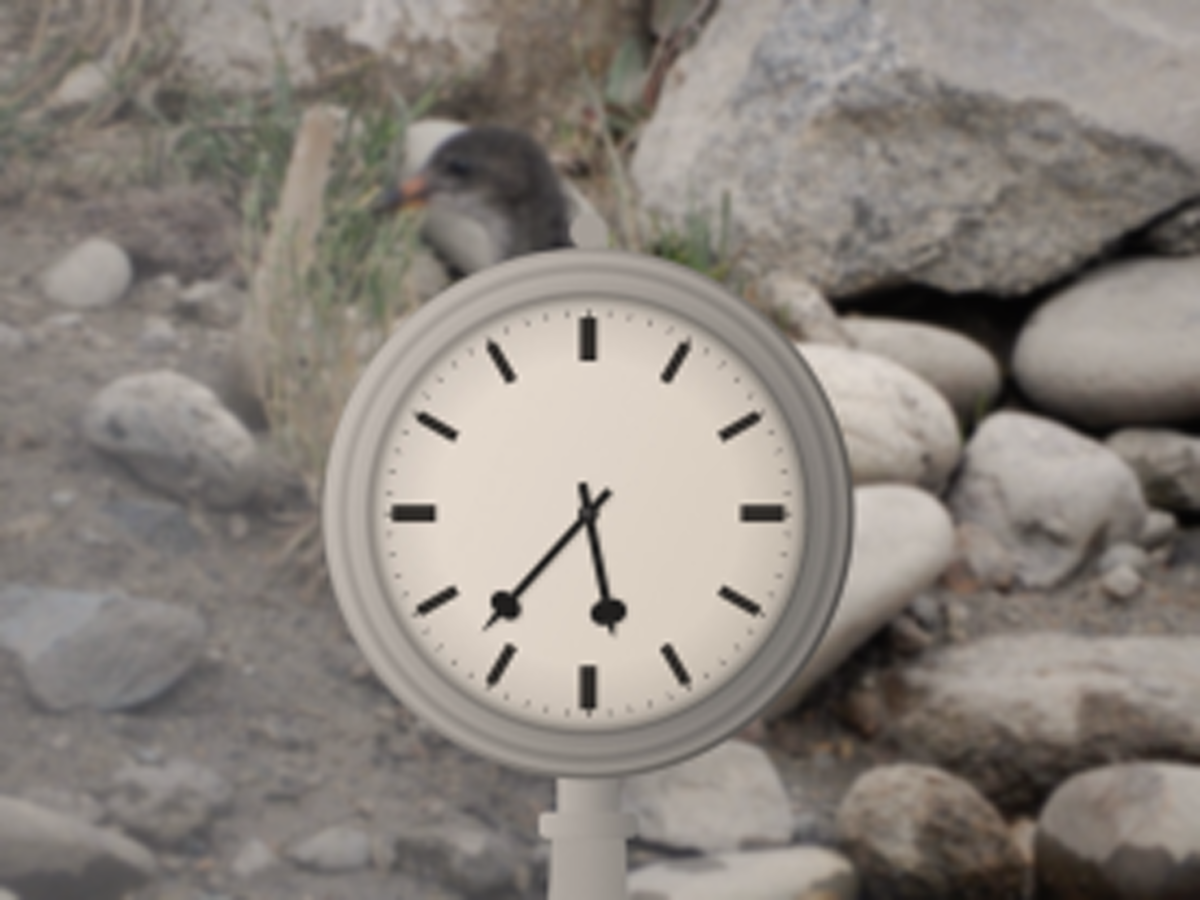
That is h=5 m=37
